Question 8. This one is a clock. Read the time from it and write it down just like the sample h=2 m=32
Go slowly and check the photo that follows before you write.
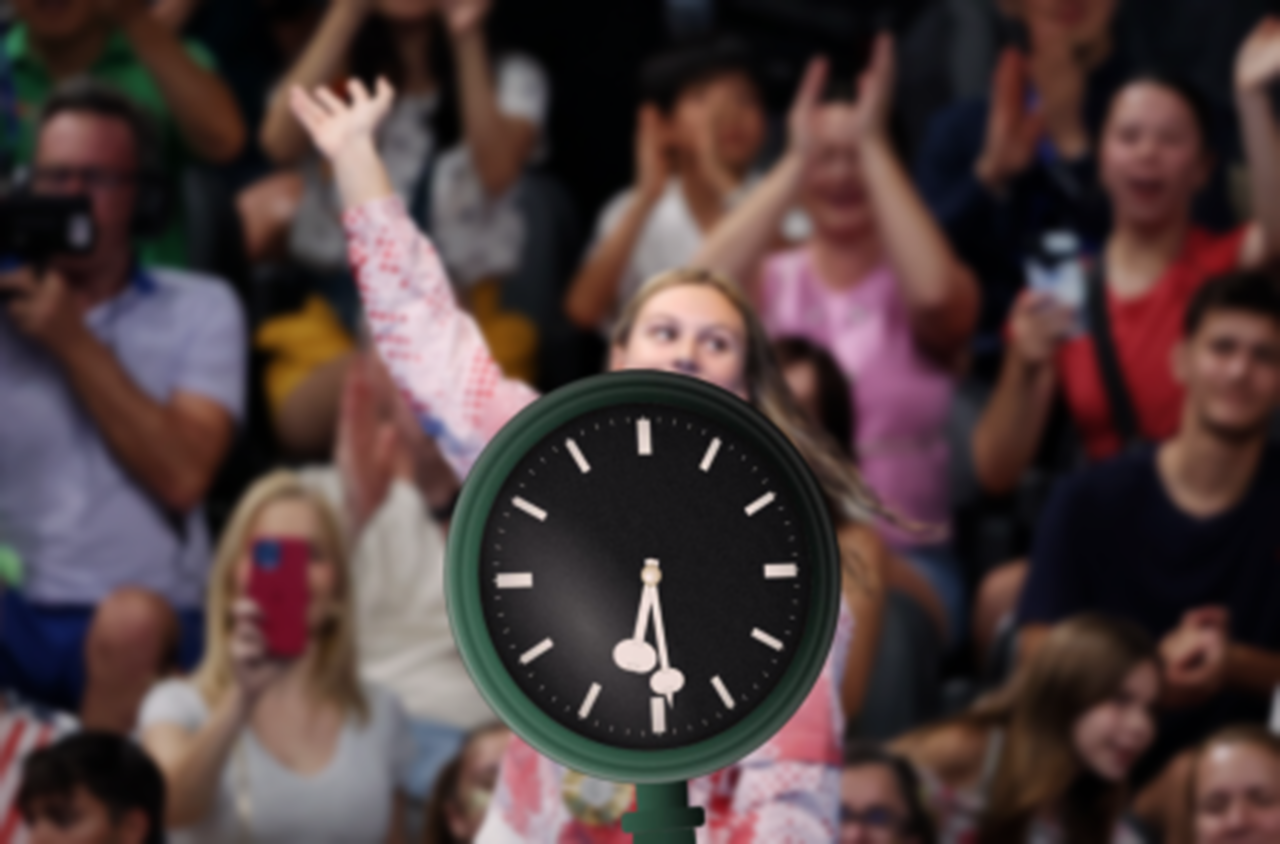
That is h=6 m=29
